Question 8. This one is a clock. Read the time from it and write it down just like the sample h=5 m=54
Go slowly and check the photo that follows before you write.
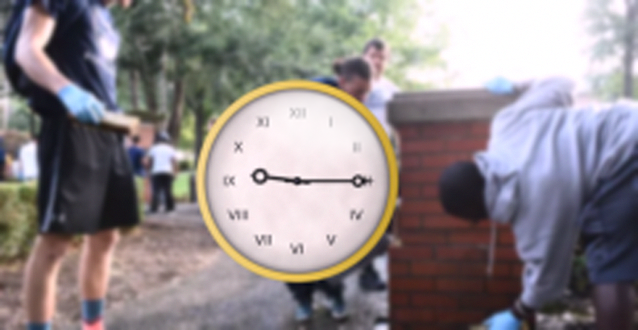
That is h=9 m=15
